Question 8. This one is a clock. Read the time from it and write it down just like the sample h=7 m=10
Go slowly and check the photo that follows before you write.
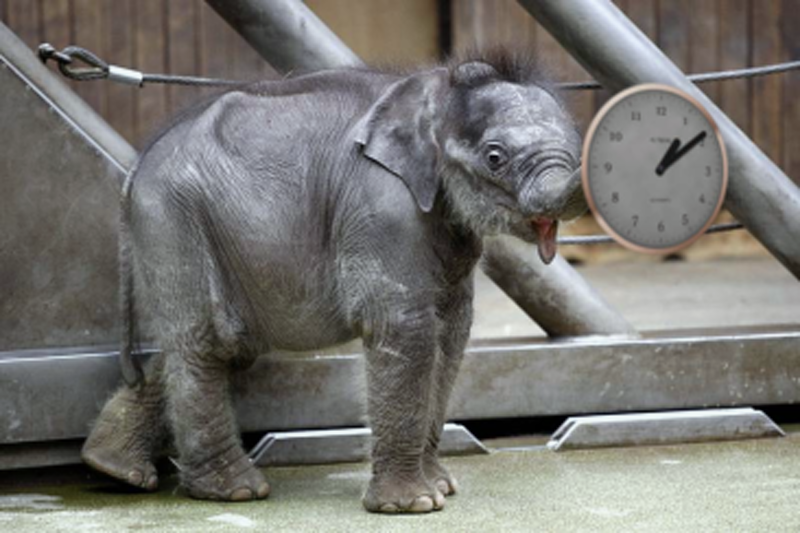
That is h=1 m=9
